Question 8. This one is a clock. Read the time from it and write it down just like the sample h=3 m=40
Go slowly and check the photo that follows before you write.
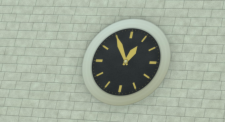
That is h=12 m=55
